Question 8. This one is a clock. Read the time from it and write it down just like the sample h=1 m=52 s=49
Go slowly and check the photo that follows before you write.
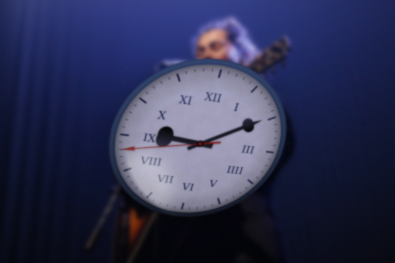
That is h=9 m=9 s=43
